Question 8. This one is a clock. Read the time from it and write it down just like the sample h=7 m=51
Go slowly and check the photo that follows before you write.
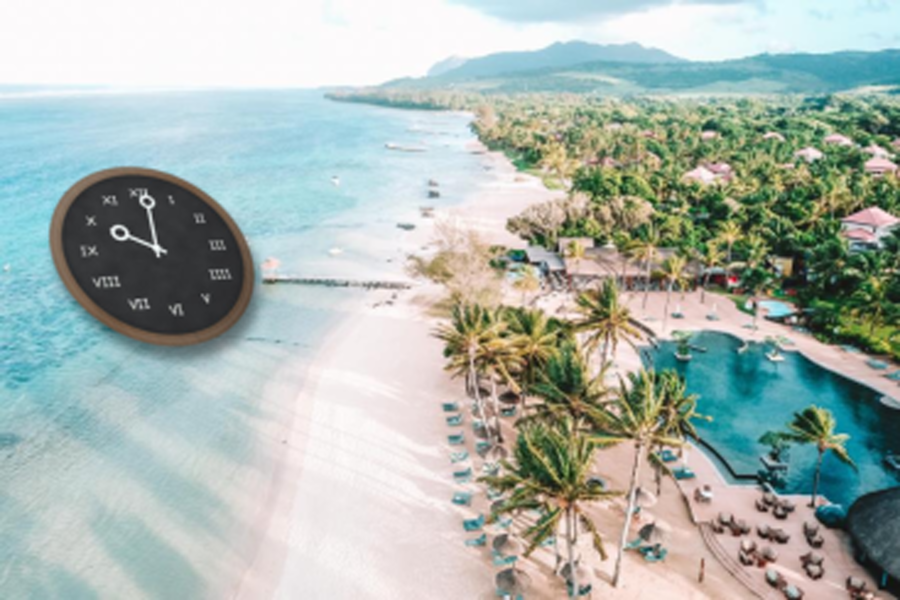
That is h=10 m=1
